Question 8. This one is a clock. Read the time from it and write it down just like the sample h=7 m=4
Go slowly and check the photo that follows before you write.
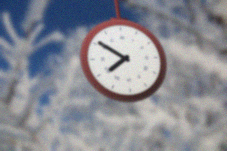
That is h=7 m=51
